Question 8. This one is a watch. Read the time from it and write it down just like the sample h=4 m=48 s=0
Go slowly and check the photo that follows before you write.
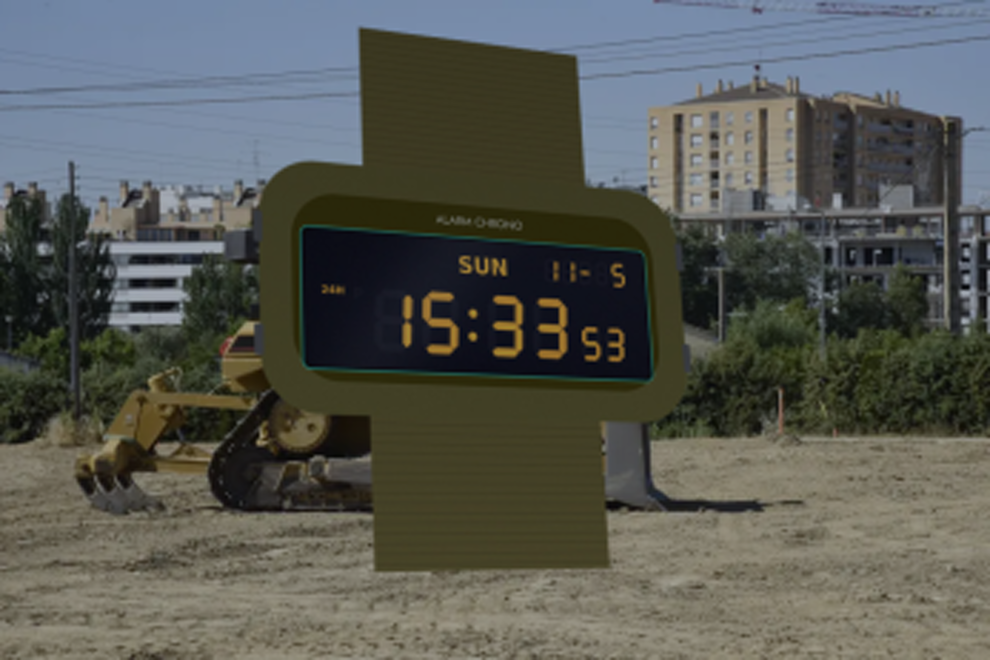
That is h=15 m=33 s=53
